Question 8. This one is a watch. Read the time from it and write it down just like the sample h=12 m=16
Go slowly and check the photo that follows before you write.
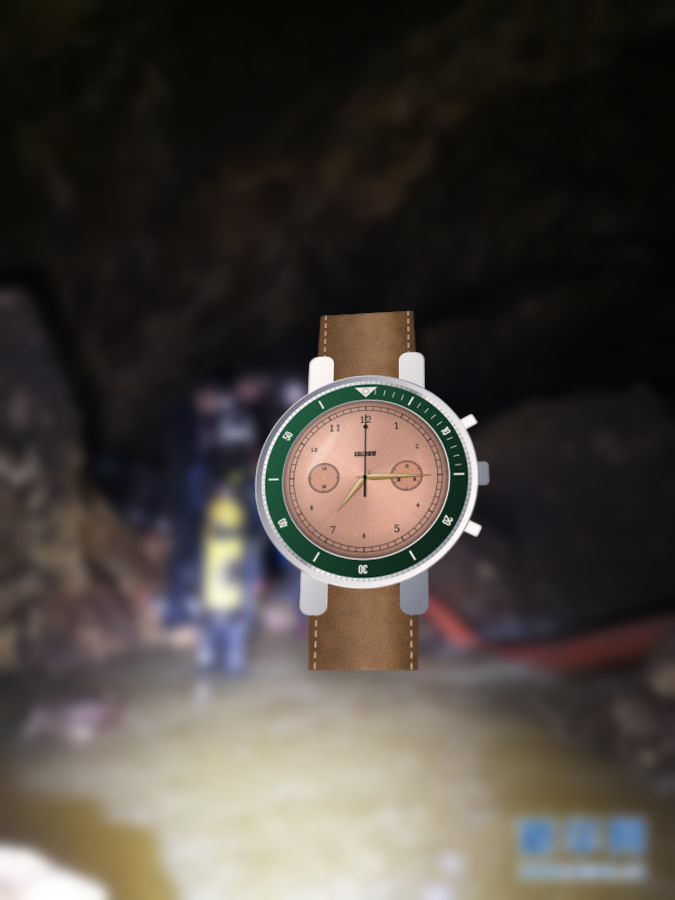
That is h=7 m=15
